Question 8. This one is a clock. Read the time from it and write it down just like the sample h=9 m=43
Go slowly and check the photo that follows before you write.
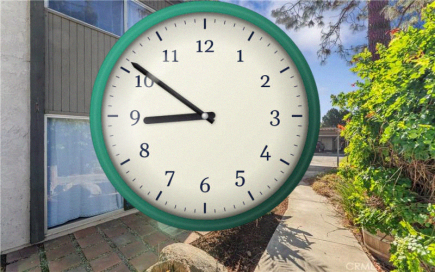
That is h=8 m=51
